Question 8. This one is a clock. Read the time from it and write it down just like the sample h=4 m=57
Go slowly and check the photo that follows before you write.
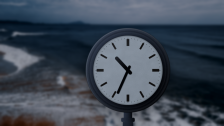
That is h=10 m=34
